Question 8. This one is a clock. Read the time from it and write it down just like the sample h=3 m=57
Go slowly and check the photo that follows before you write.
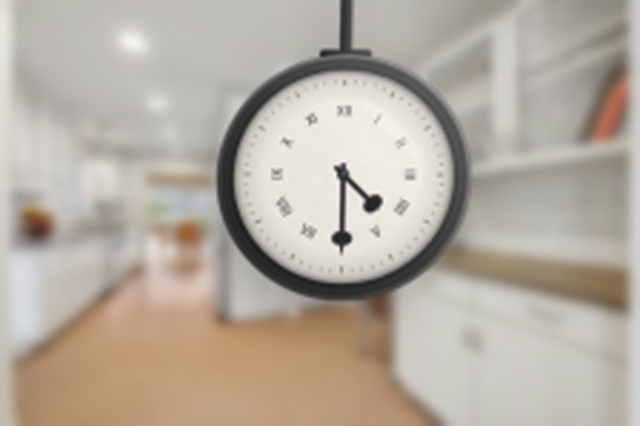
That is h=4 m=30
